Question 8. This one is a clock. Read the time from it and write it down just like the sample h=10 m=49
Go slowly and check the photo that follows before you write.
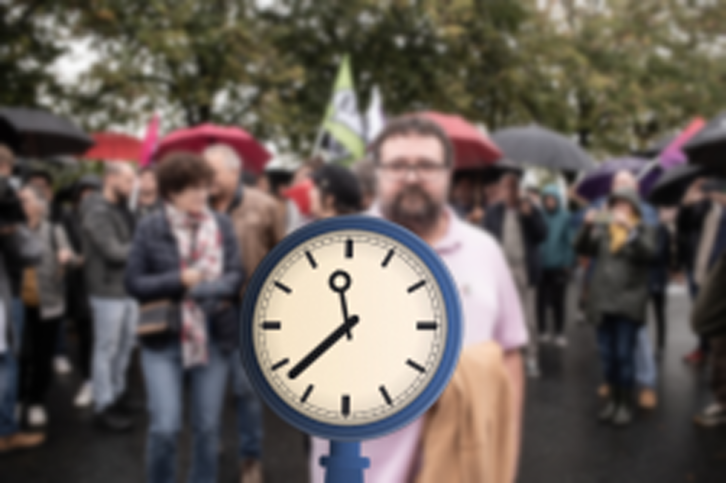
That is h=11 m=38
